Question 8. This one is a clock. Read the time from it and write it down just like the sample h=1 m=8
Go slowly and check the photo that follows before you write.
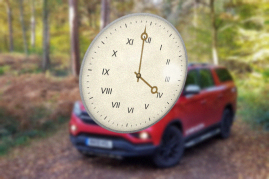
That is h=3 m=59
